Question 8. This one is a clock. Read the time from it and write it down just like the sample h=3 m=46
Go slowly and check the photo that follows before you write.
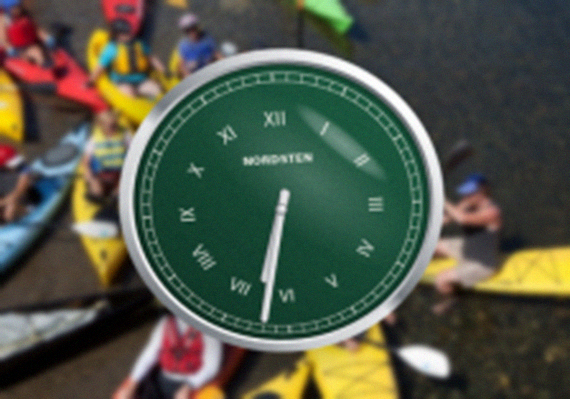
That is h=6 m=32
